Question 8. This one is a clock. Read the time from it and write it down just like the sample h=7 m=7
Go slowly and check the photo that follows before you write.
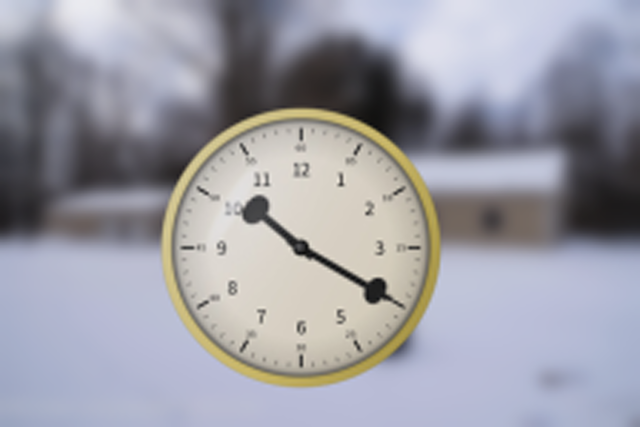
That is h=10 m=20
